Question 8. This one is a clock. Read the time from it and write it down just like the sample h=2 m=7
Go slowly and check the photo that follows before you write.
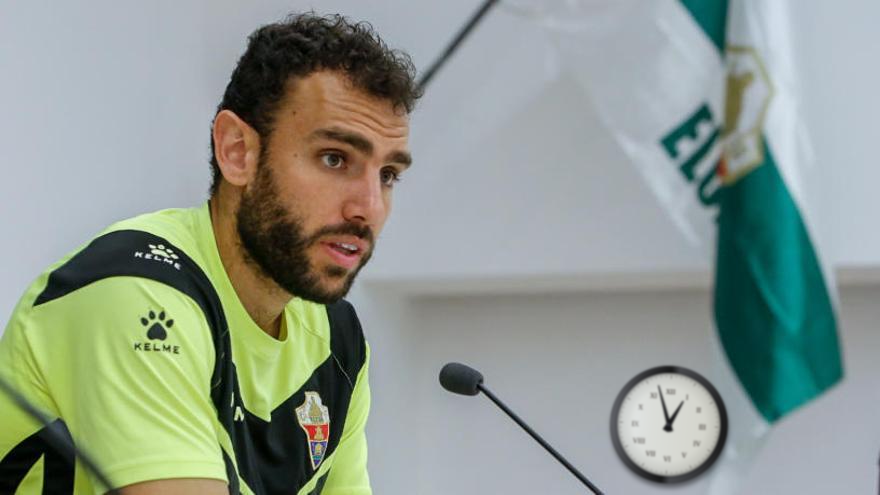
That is h=12 m=57
